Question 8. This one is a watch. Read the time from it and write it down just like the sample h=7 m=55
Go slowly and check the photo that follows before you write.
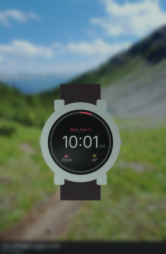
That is h=10 m=1
